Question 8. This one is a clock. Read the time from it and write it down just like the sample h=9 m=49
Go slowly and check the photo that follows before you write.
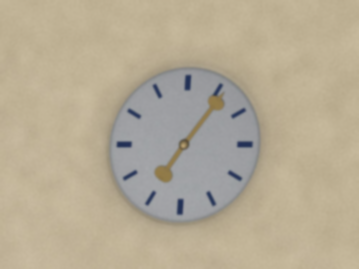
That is h=7 m=6
